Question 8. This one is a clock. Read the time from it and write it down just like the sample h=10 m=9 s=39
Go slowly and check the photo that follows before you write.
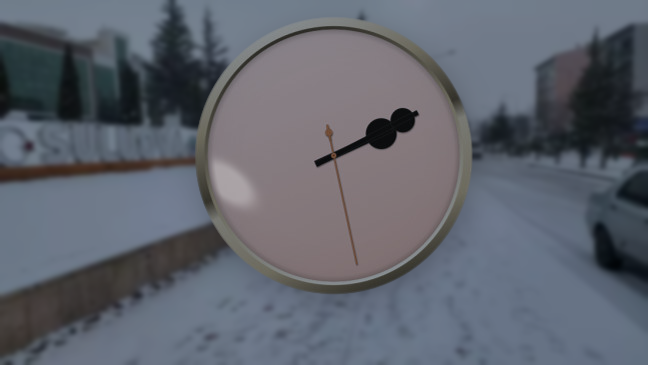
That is h=2 m=10 s=28
